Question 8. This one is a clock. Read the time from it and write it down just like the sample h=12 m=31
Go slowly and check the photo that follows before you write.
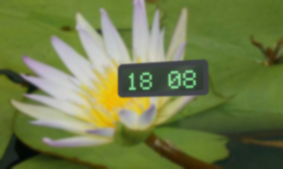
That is h=18 m=8
